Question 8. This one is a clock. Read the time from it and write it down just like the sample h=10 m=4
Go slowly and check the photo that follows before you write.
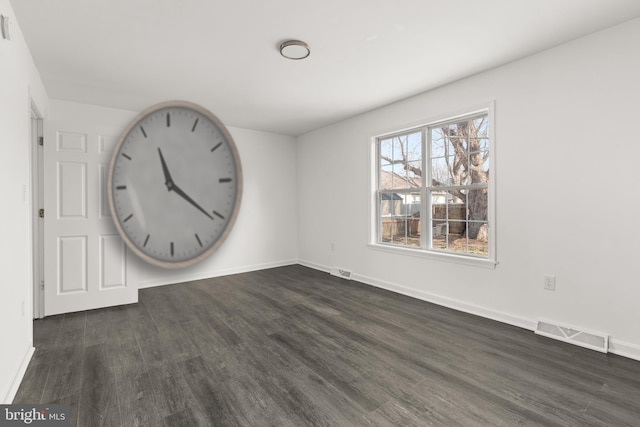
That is h=11 m=21
